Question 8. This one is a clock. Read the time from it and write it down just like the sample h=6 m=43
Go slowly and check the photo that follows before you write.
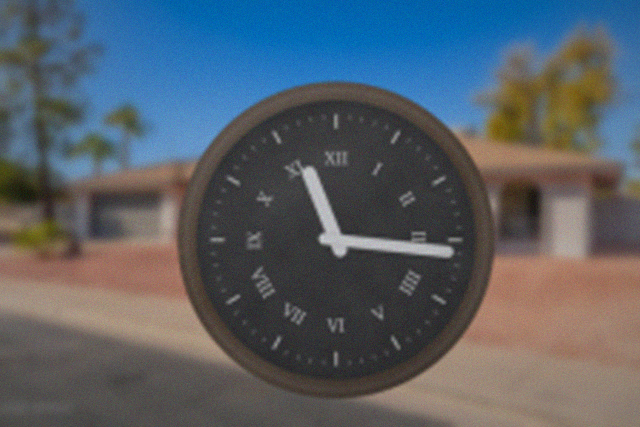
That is h=11 m=16
